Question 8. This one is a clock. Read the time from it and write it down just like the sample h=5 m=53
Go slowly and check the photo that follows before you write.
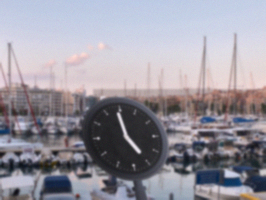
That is h=4 m=59
